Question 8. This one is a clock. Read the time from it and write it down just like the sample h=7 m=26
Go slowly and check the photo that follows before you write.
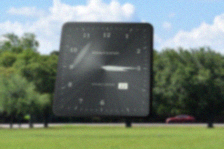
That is h=3 m=15
